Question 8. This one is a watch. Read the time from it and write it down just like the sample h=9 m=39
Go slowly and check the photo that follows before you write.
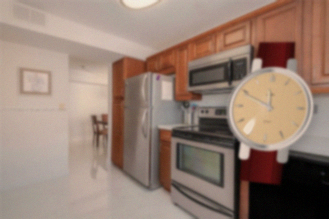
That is h=11 m=49
